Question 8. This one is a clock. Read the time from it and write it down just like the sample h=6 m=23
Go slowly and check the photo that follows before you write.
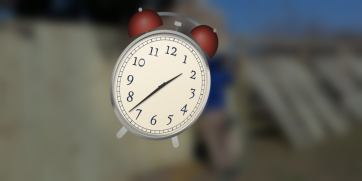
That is h=1 m=37
